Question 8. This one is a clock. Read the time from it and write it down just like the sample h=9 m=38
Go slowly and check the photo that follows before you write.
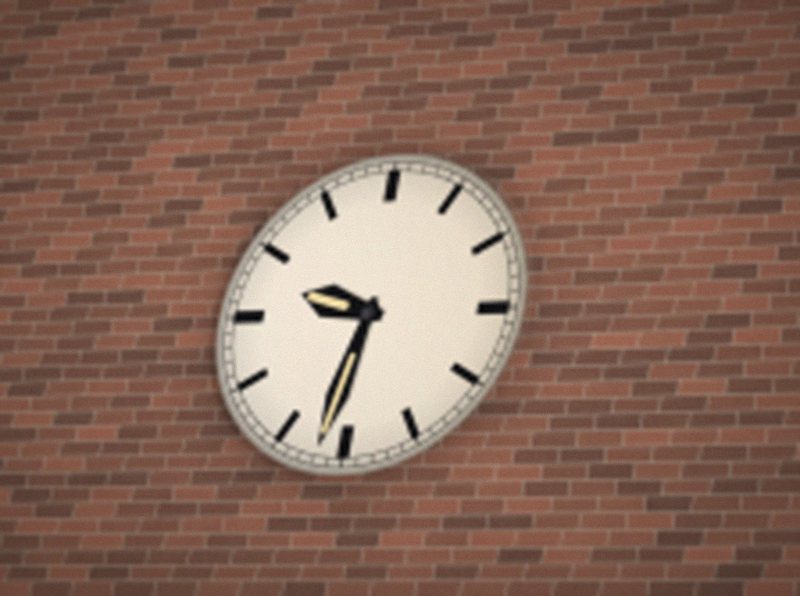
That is h=9 m=32
